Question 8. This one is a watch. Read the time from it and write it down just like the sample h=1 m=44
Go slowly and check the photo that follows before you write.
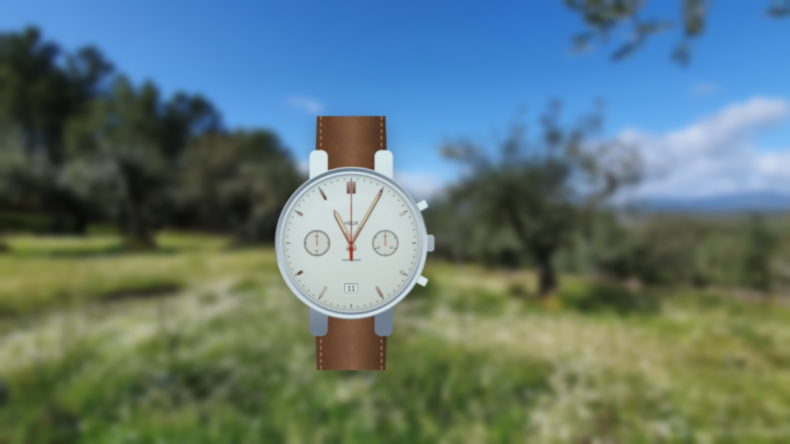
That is h=11 m=5
